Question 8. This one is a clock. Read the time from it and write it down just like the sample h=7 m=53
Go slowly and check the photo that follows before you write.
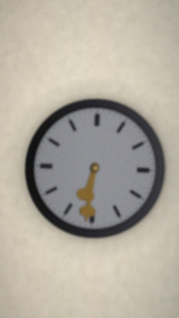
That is h=6 m=31
